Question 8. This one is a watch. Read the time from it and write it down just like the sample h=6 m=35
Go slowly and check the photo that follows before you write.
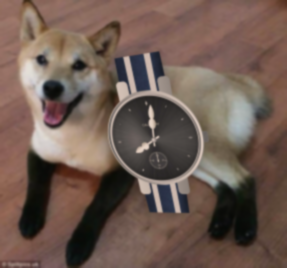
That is h=8 m=1
